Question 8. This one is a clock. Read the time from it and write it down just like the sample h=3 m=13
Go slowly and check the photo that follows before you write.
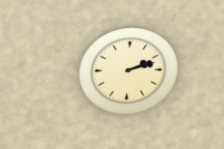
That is h=2 m=12
